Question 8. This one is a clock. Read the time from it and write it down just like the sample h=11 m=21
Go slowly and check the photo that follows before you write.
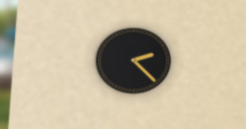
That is h=2 m=23
